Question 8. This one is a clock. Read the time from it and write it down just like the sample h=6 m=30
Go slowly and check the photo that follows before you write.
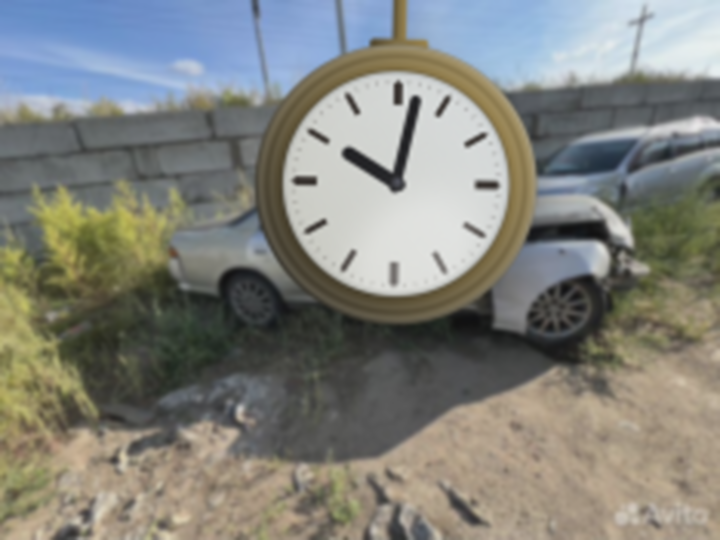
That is h=10 m=2
